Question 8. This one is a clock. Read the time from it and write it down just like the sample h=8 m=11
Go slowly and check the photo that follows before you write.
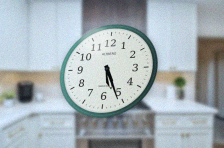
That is h=5 m=26
